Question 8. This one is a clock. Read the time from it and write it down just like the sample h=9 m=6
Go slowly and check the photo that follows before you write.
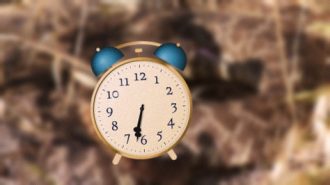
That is h=6 m=32
